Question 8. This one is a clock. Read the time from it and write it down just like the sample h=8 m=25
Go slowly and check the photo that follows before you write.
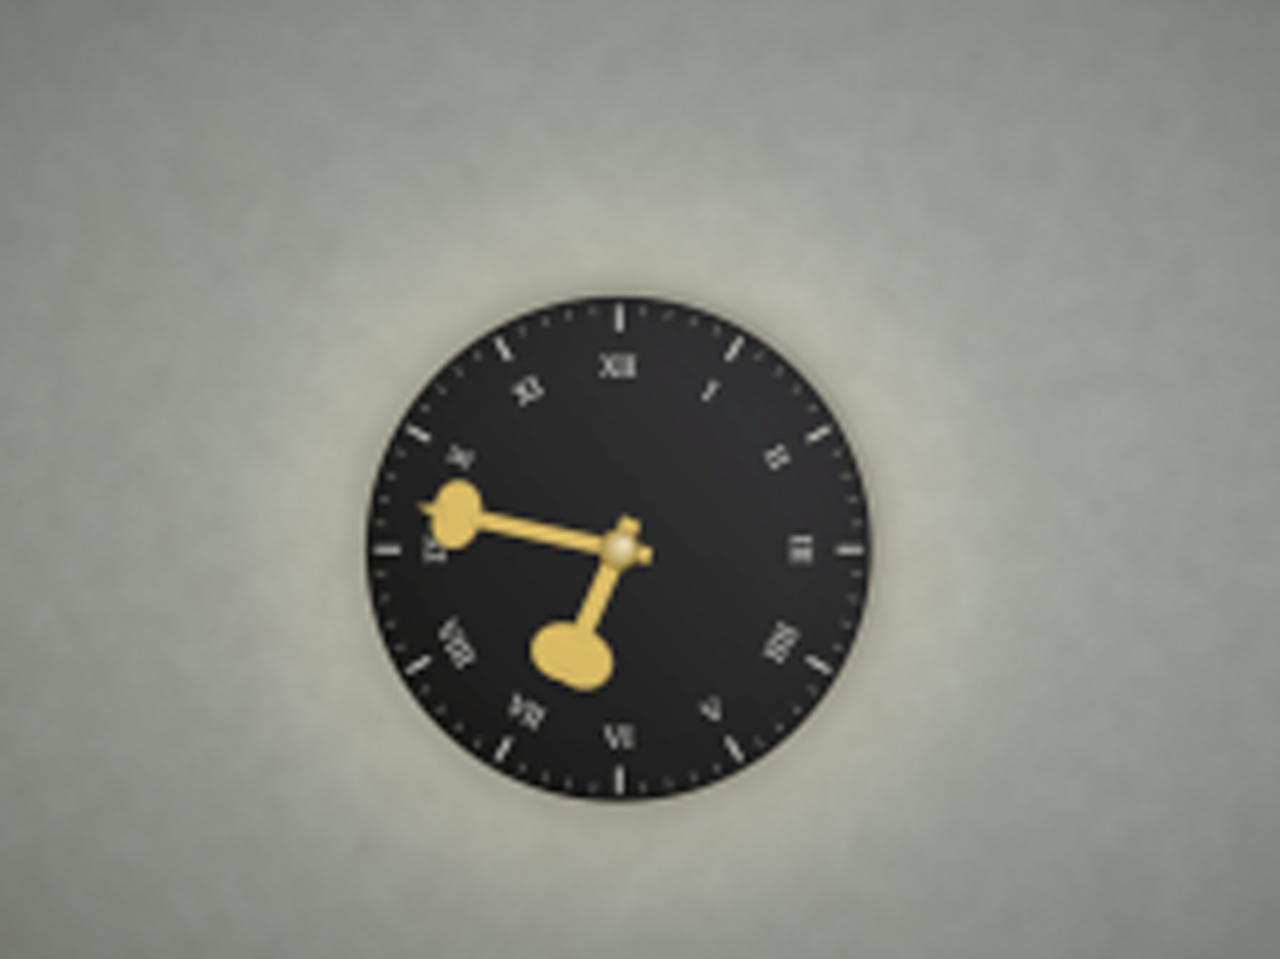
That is h=6 m=47
